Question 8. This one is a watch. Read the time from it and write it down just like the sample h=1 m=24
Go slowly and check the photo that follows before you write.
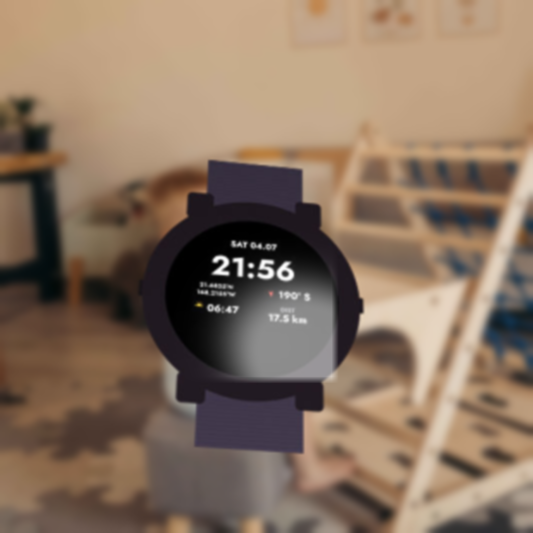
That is h=21 m=56
